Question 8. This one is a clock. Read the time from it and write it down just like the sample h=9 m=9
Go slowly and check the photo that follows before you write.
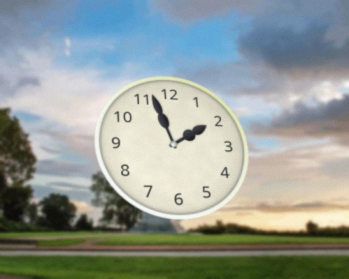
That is h=1 m=57
